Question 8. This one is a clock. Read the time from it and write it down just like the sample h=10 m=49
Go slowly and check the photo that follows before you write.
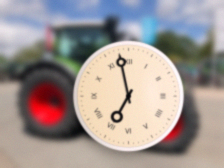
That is h=6 m=58
